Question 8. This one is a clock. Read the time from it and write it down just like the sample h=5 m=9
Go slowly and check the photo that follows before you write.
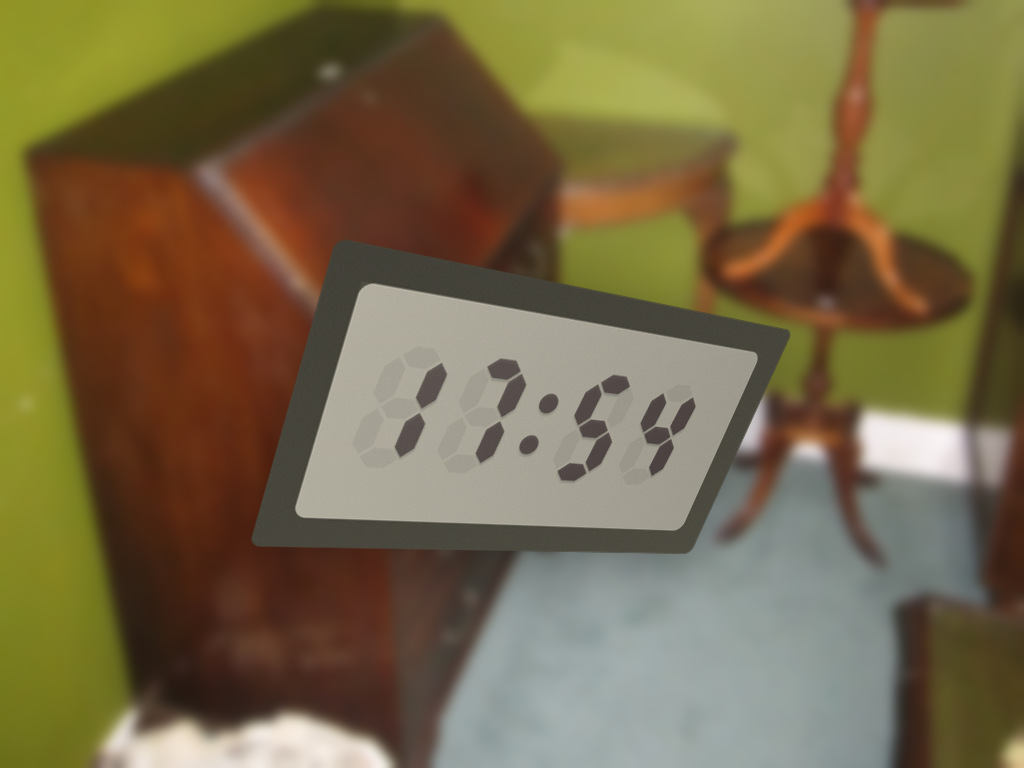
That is h=17 m=54
